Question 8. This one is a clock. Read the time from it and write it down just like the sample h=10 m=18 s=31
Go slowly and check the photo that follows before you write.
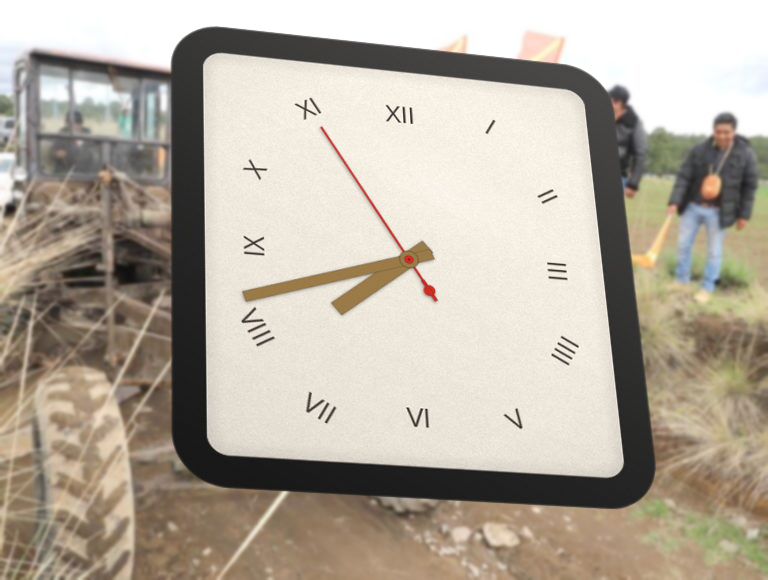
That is h=7 m=41 s=55
